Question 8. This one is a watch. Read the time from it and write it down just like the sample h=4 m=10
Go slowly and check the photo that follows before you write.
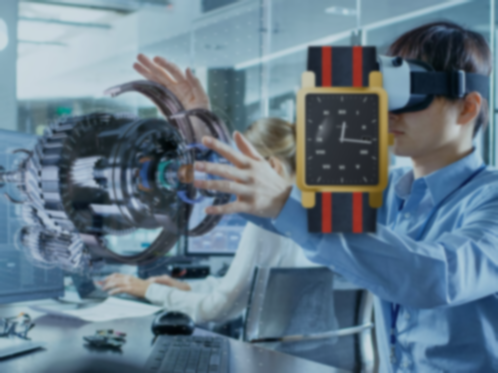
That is h=12 m=16
